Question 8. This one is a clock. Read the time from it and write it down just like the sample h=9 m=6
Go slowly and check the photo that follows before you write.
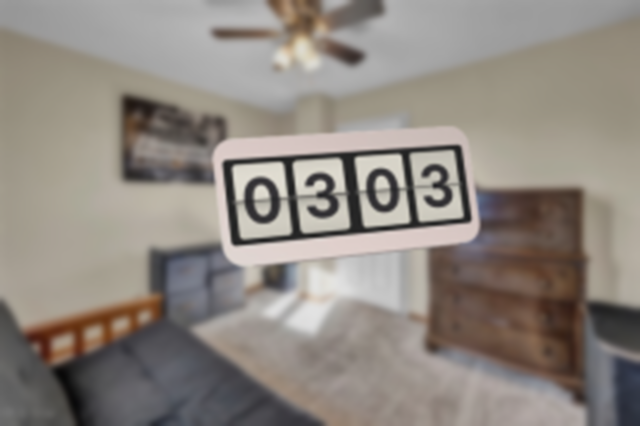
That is h=3 m=3
